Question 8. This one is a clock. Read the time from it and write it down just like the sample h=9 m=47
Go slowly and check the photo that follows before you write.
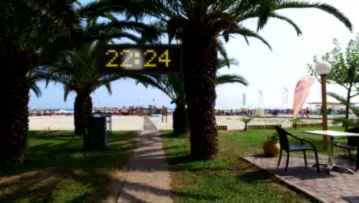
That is h=22 m=24
